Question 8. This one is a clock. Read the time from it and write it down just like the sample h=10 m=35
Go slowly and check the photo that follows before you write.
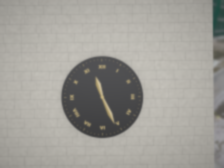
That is h=11 m=26
